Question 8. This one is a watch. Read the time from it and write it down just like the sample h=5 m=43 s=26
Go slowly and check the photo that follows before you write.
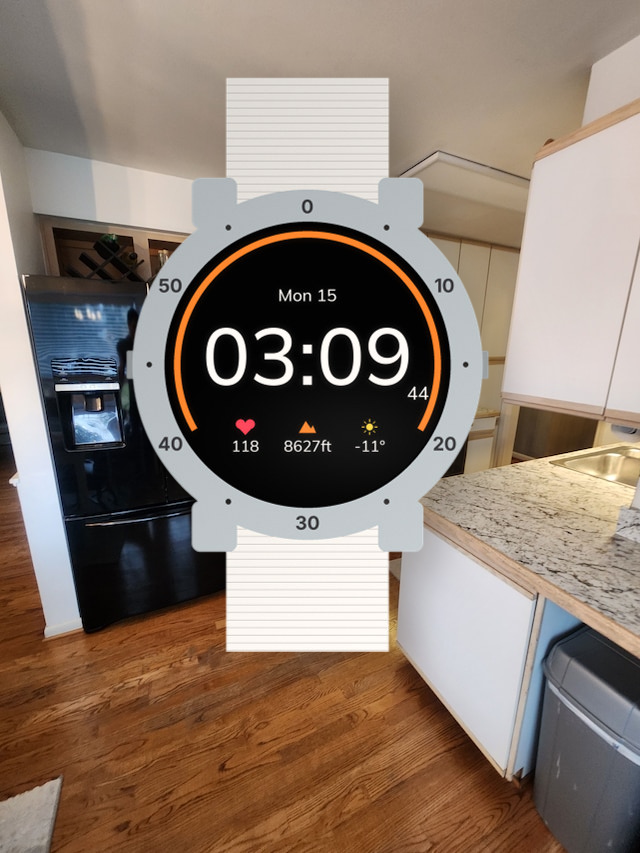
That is h=3 m=9 s=44
